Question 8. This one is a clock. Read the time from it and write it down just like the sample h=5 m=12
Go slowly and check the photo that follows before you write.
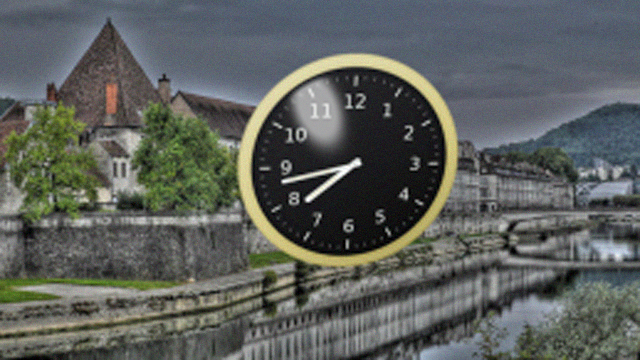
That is h=7 m=43
